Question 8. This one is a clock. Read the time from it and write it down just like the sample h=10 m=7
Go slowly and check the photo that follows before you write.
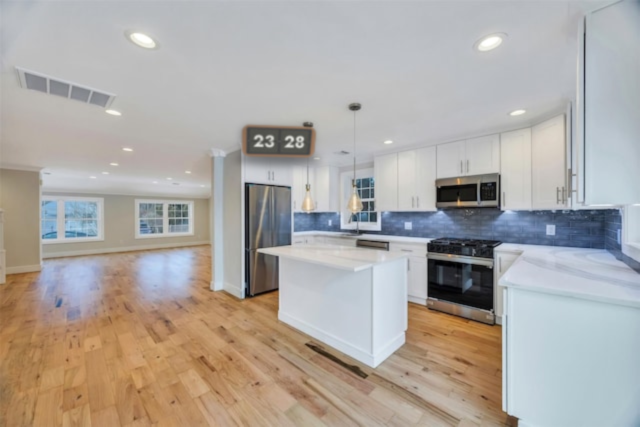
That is h=23 m=28
